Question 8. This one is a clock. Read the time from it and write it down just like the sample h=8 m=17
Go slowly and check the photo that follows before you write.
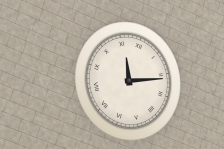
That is h=11 m=11
